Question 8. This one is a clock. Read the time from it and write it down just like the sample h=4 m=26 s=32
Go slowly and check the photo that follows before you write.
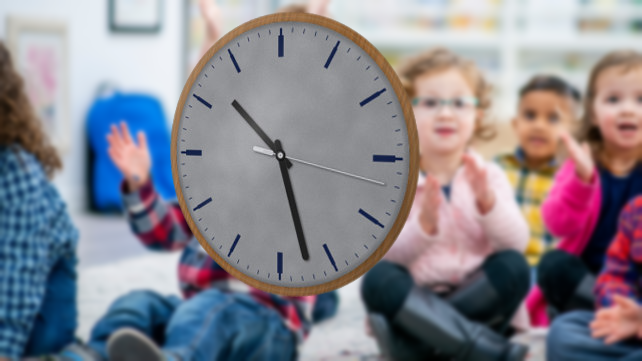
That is h=10 m=27 s=17
